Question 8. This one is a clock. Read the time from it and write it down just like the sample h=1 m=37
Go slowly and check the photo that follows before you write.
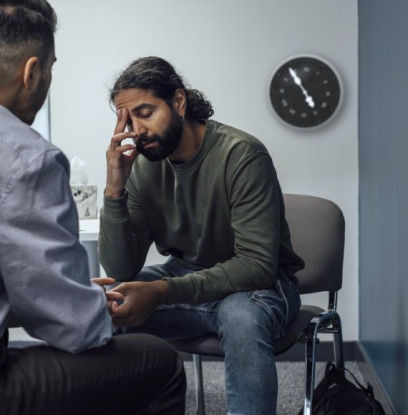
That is h=4 m=54
